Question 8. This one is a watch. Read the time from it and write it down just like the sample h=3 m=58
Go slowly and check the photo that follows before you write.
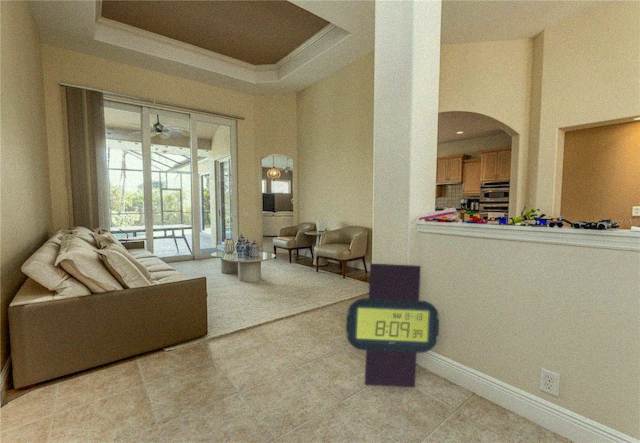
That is h=8 m=9
